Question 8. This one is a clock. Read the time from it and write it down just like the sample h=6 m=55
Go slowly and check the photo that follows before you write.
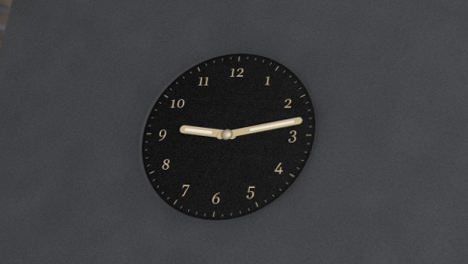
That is h=9 m=13
